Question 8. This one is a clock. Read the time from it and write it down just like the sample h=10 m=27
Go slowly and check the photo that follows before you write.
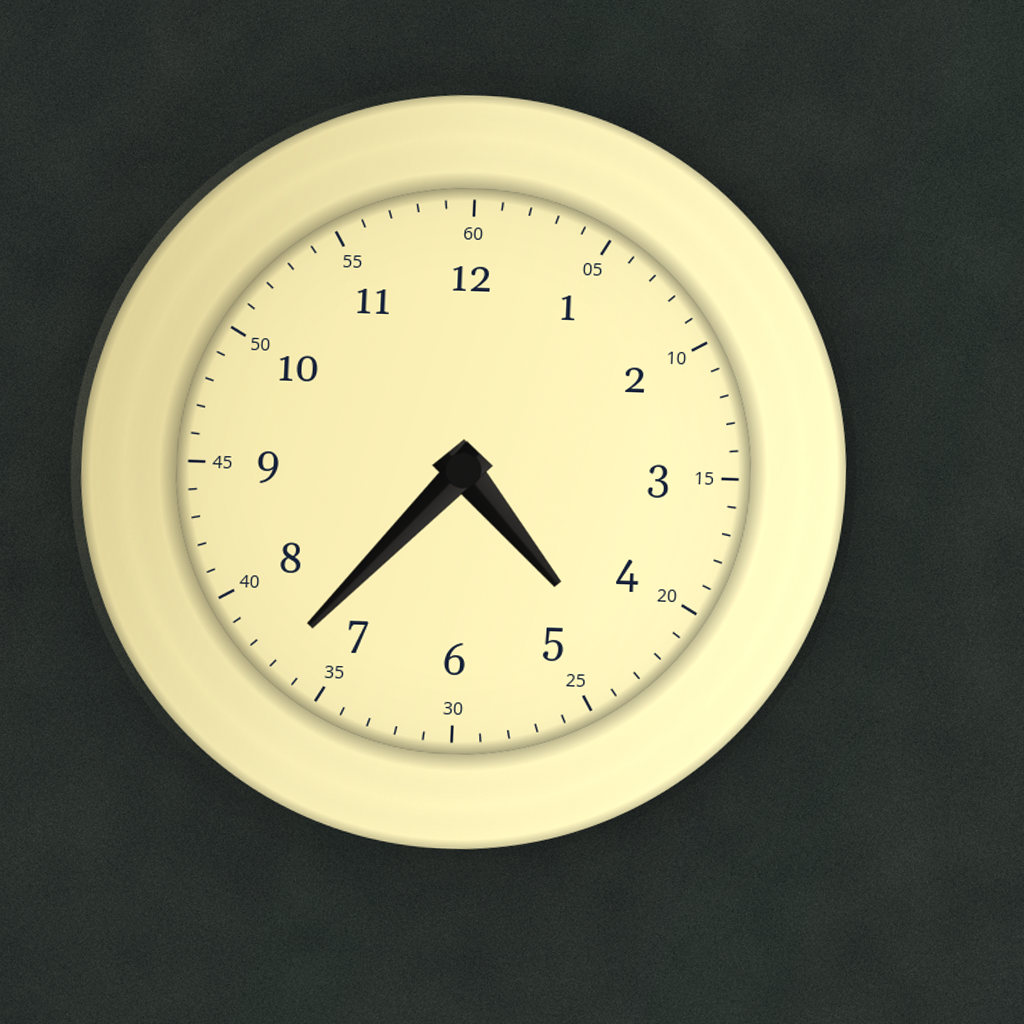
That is h=4 m=37
